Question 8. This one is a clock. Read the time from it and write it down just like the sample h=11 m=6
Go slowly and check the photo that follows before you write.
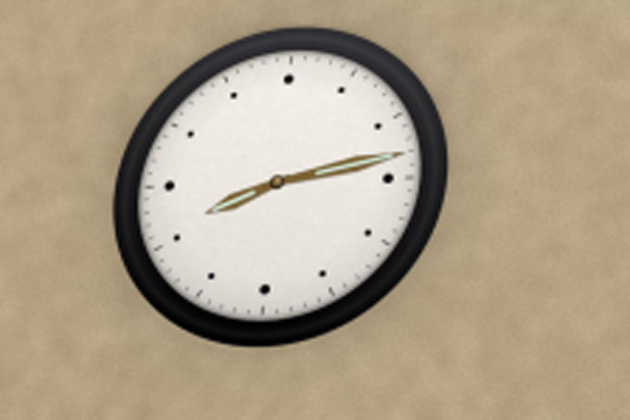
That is h=8 m=13
